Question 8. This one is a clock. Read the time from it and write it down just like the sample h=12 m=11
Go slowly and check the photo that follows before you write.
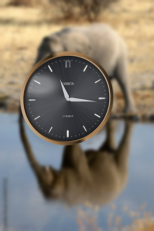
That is h=11 m=16
